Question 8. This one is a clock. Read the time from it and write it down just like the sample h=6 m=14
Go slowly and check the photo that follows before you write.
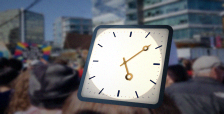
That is h=5 m=8
